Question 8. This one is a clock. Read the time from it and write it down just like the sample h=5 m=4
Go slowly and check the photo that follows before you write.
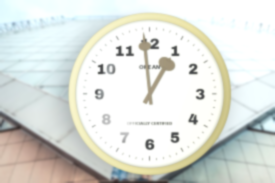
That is h=12 m=59
